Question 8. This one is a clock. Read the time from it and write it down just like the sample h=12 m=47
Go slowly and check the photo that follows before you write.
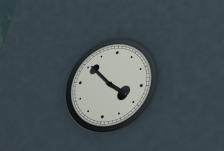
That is h=3 m=51
